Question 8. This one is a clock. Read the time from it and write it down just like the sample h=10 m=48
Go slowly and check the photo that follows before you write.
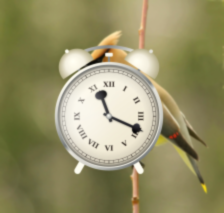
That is h=11 m=19
